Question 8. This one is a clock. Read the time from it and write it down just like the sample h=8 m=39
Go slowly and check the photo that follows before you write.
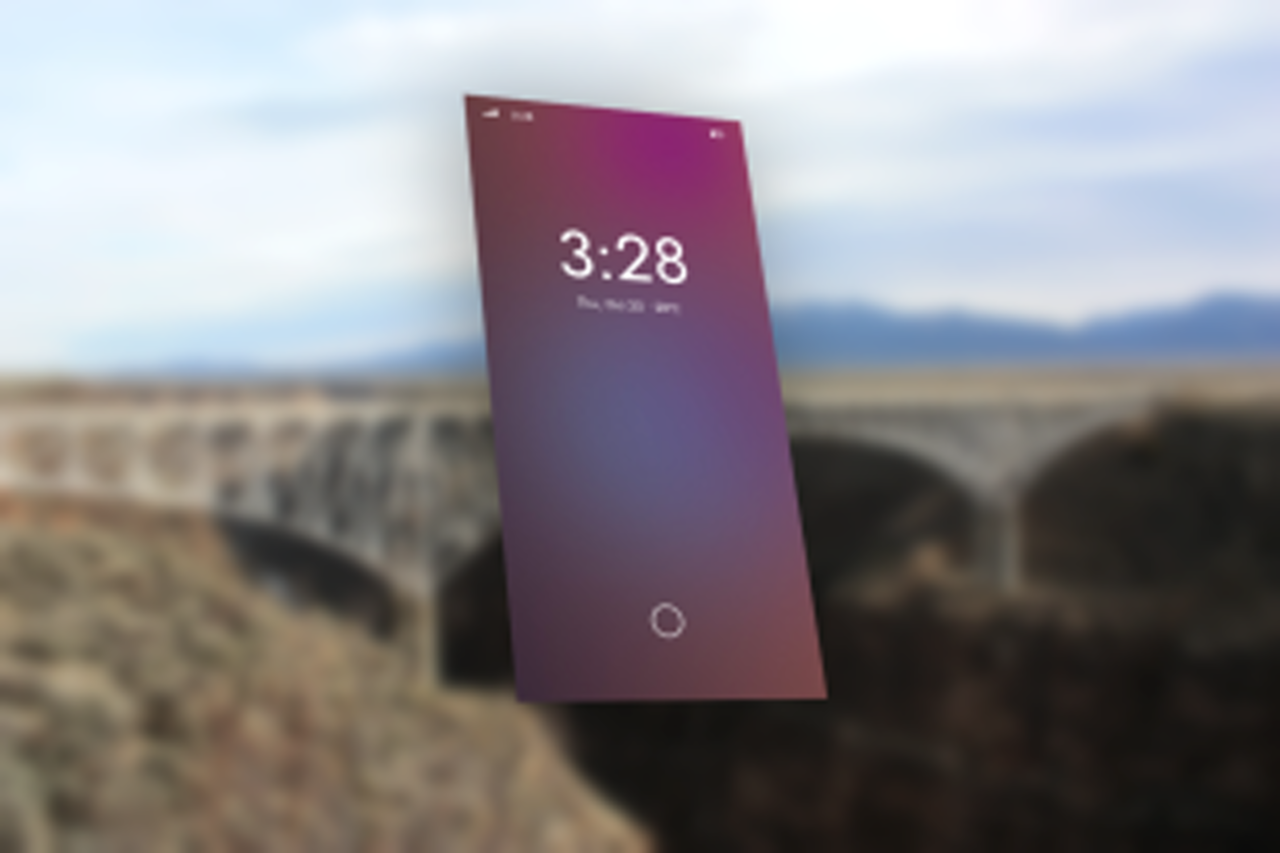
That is h=3 m=28
